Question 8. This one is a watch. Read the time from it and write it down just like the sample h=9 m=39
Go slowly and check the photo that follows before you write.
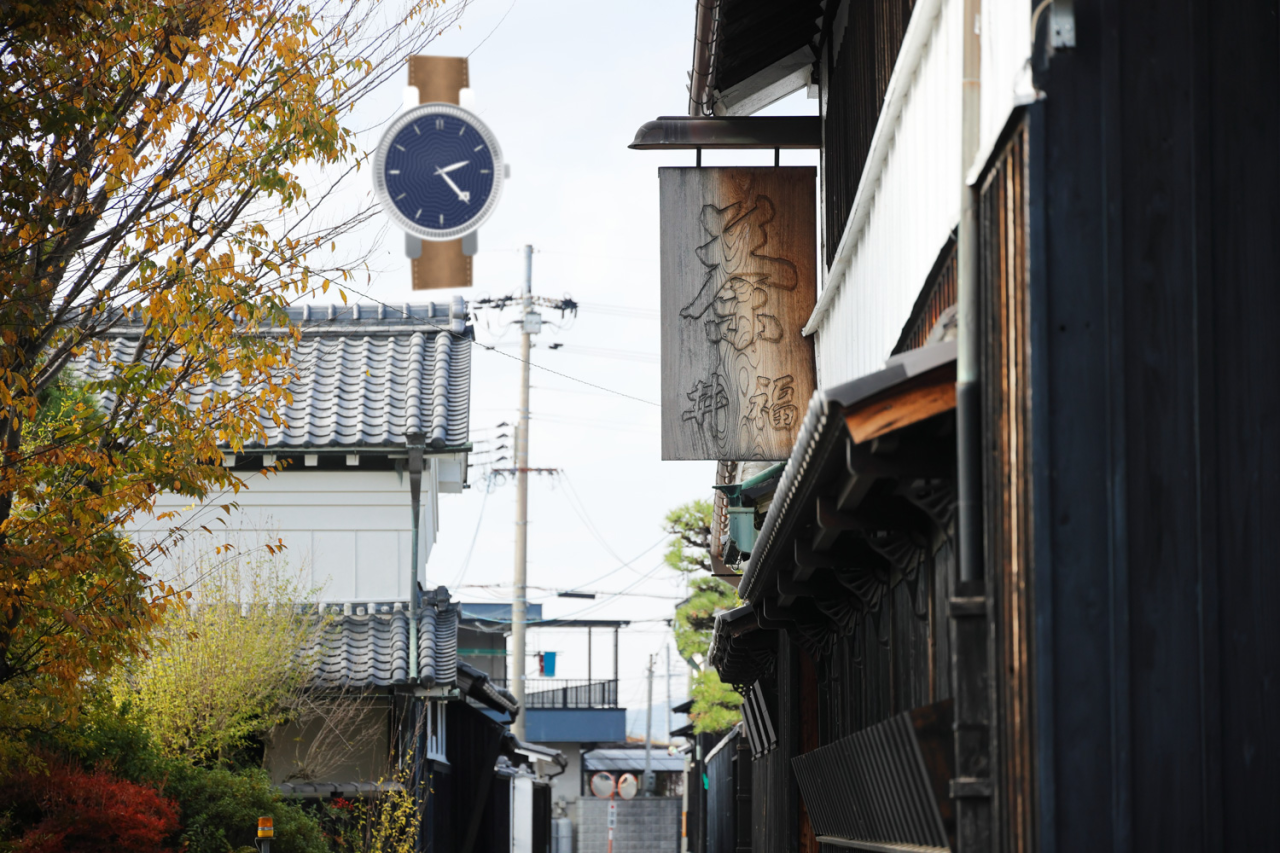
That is h=2 m=23
